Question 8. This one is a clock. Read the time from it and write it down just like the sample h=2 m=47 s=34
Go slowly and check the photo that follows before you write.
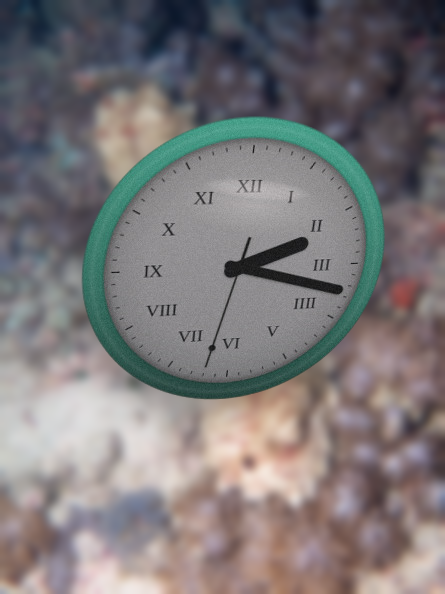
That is h=2 m=17 s=32
